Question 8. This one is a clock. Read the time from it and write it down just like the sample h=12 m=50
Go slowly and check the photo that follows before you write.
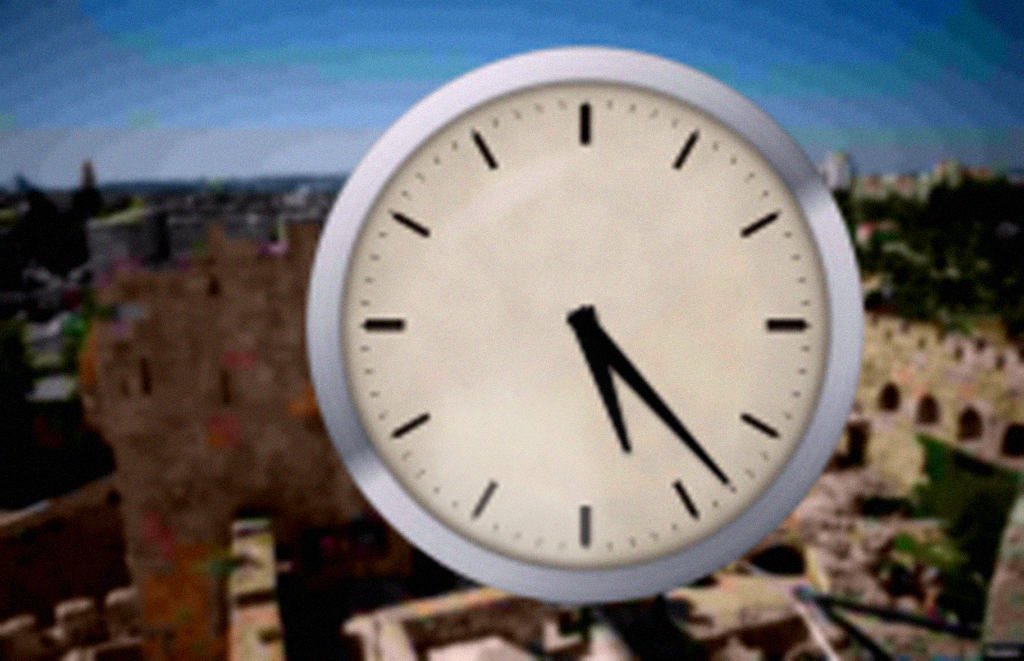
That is h=5 m=23
